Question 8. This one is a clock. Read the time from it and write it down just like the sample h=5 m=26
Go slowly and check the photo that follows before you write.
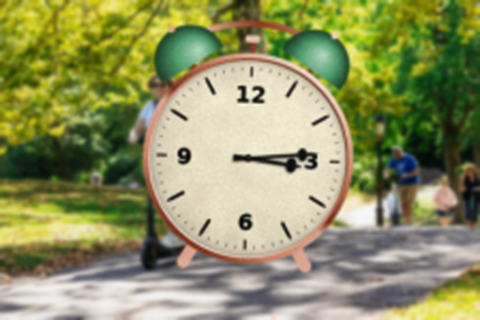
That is h=3 m=14
